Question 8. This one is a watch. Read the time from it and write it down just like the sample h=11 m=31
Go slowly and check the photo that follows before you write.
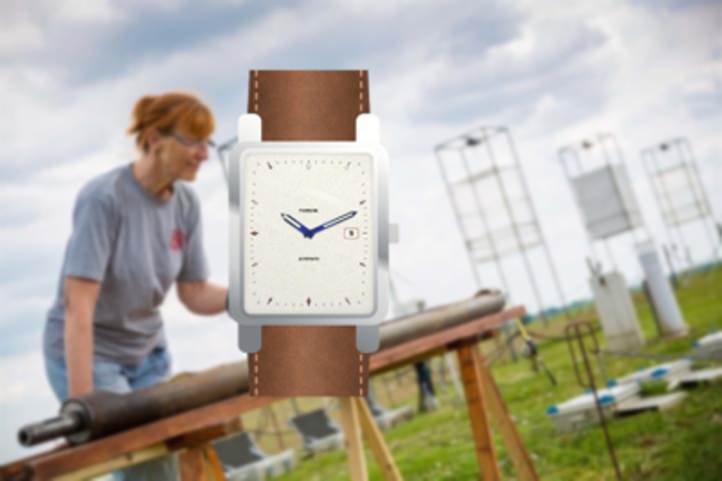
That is h=10 m=11
